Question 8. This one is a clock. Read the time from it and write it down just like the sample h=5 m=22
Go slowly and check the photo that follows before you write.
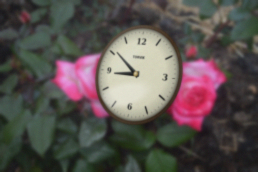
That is h=8 m=51
